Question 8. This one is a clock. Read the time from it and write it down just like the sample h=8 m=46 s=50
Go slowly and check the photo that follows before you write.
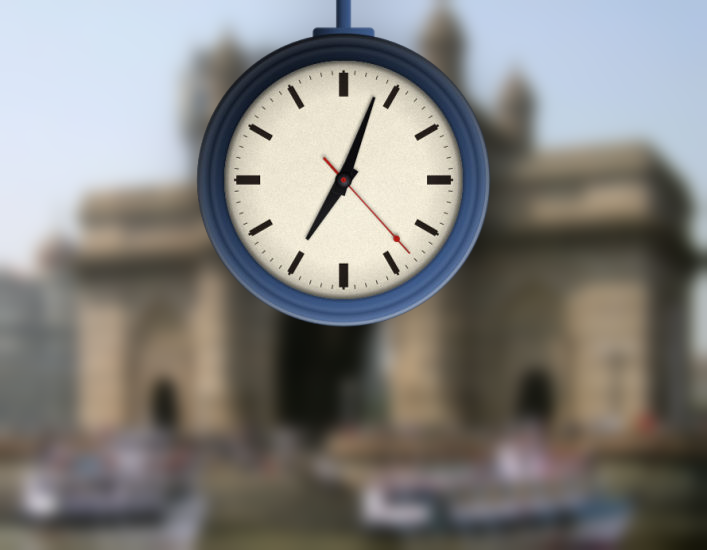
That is h=7 m=3 s=23
